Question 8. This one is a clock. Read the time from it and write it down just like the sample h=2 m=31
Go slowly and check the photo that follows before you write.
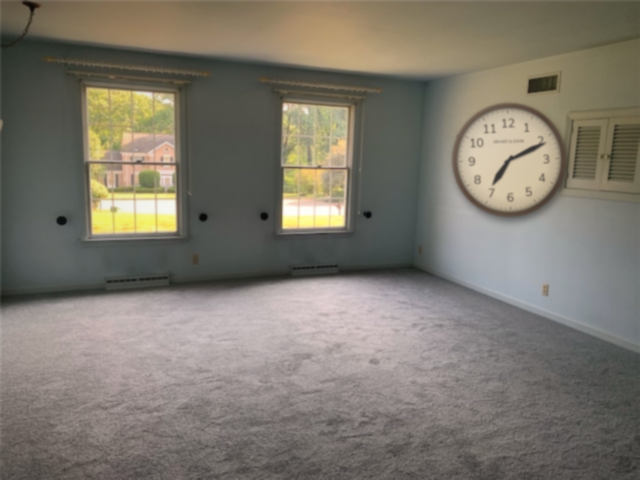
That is h=7 m=11
